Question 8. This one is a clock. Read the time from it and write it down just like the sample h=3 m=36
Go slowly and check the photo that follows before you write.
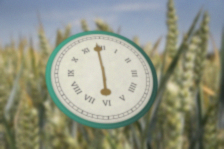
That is h=5 m=59
